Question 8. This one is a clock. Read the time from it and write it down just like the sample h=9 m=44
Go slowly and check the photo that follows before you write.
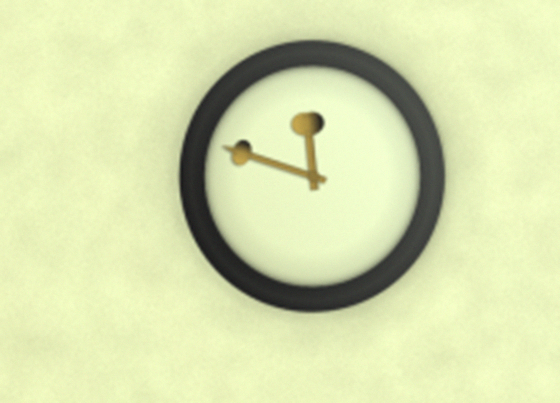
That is h=11 m=48
